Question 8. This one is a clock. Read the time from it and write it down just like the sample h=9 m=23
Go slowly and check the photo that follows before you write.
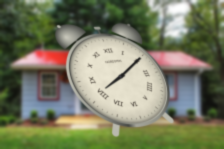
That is h=8 m=10
